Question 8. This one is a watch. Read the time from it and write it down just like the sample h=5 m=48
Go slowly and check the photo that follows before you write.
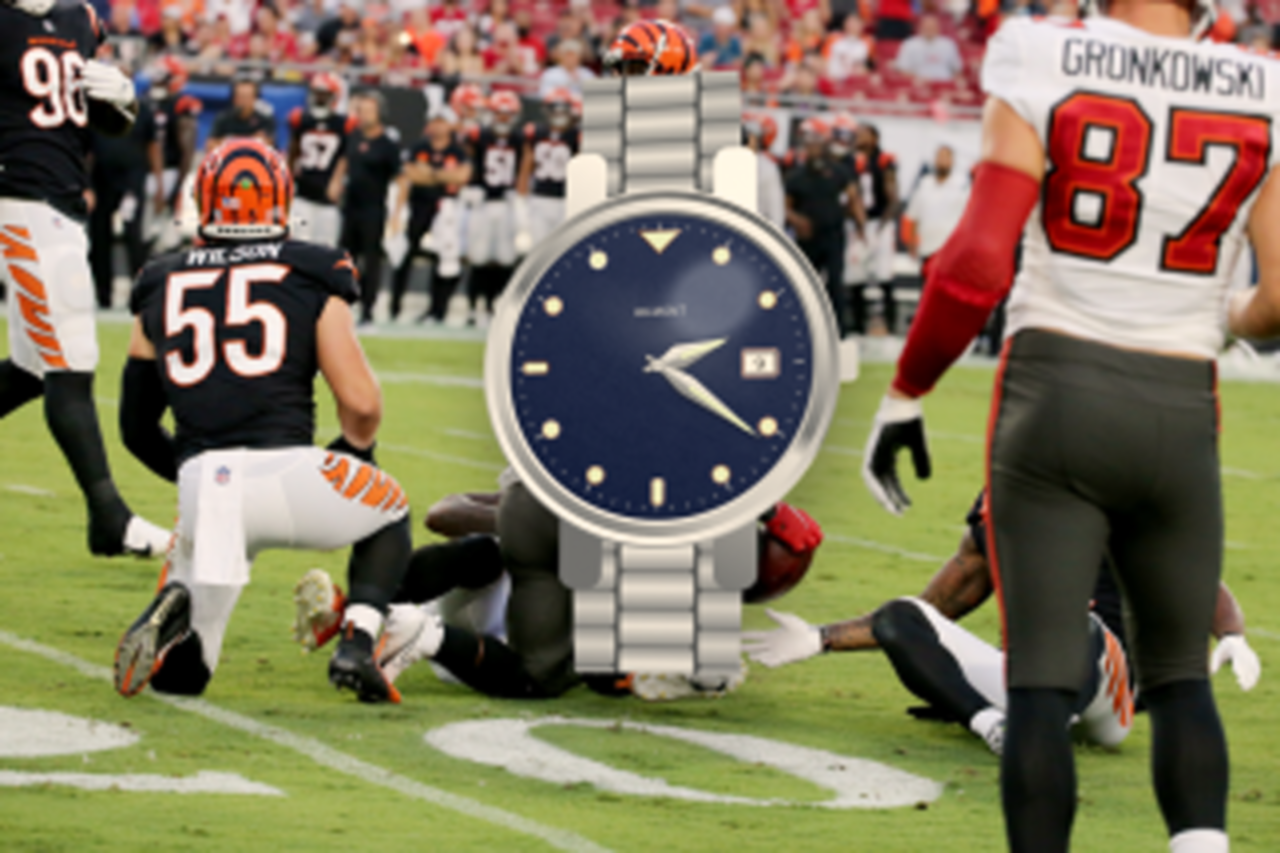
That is h=2 m=21
